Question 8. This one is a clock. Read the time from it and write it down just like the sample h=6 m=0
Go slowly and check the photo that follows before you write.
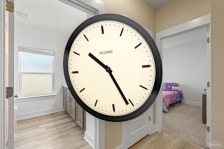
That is h=10 m=26
